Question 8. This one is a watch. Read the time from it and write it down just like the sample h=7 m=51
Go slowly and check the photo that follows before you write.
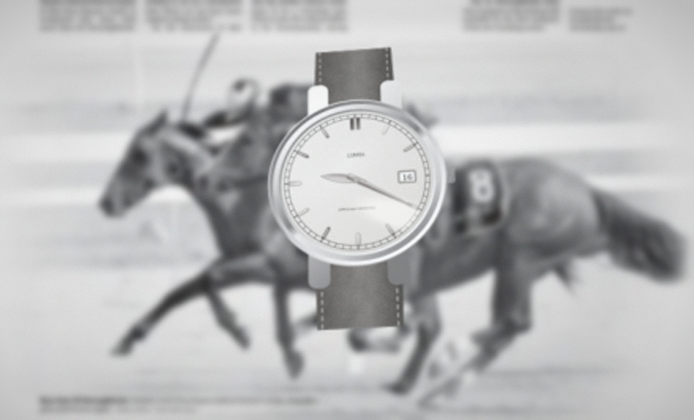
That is h=9 m=20
